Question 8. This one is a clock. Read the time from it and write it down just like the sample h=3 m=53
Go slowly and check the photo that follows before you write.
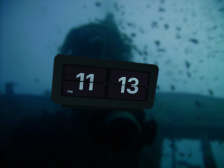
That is h=11 m=13
